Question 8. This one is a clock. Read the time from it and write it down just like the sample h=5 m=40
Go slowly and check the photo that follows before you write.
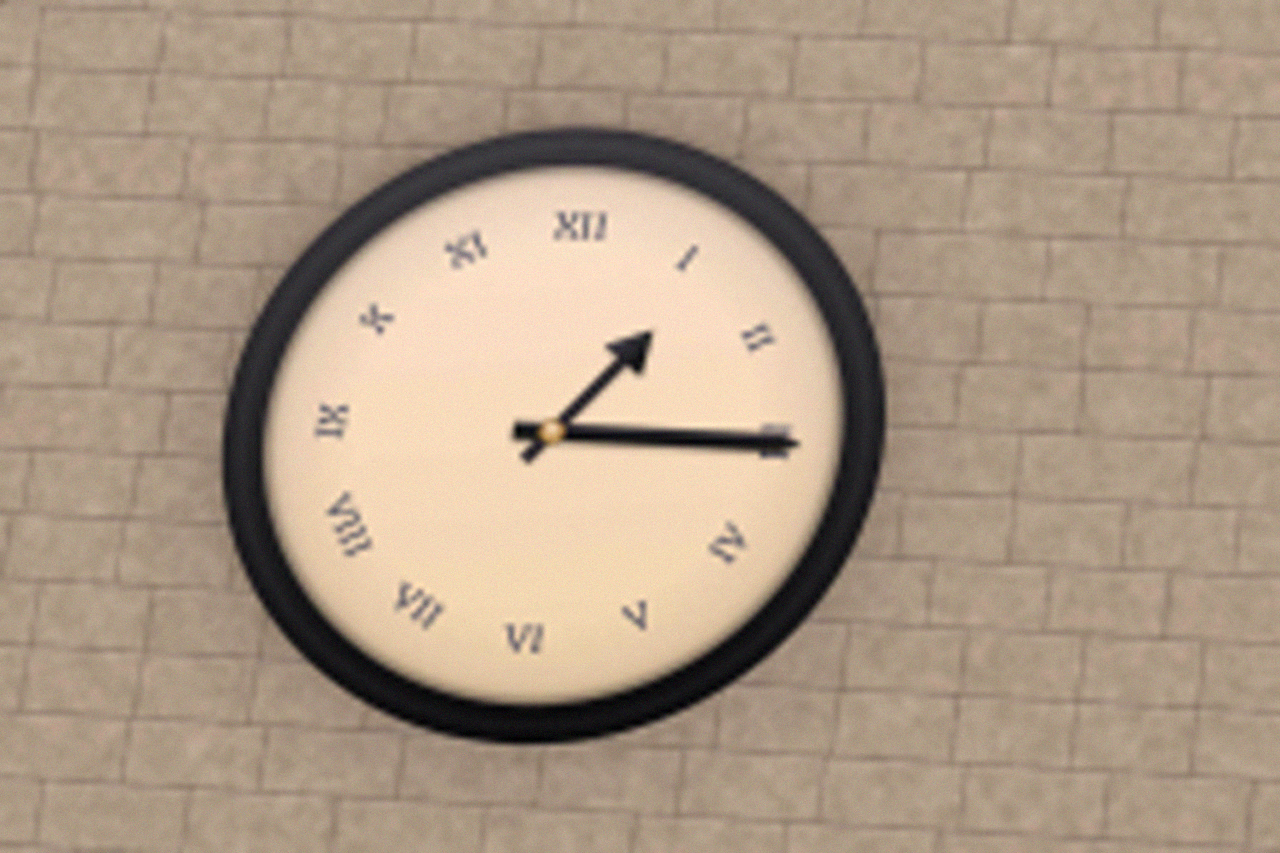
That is h=1 m=15
